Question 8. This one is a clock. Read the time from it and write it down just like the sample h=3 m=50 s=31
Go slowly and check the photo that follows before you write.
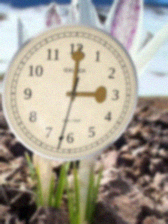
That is h=3 m=0 s=32
